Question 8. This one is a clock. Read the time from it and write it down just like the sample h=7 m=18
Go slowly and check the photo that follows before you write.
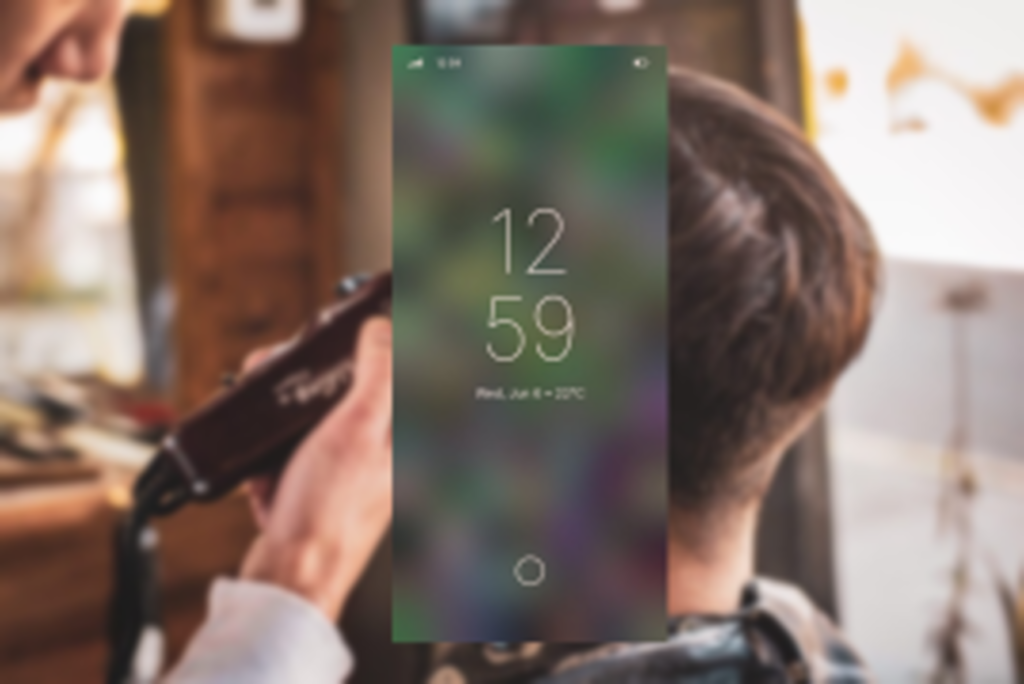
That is h=12 m=59
